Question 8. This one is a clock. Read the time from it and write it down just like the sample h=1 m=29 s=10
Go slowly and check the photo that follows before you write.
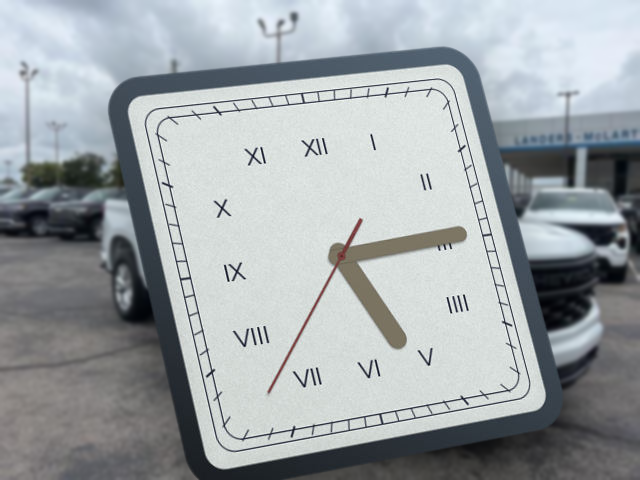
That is h=5 m=14 s=37
